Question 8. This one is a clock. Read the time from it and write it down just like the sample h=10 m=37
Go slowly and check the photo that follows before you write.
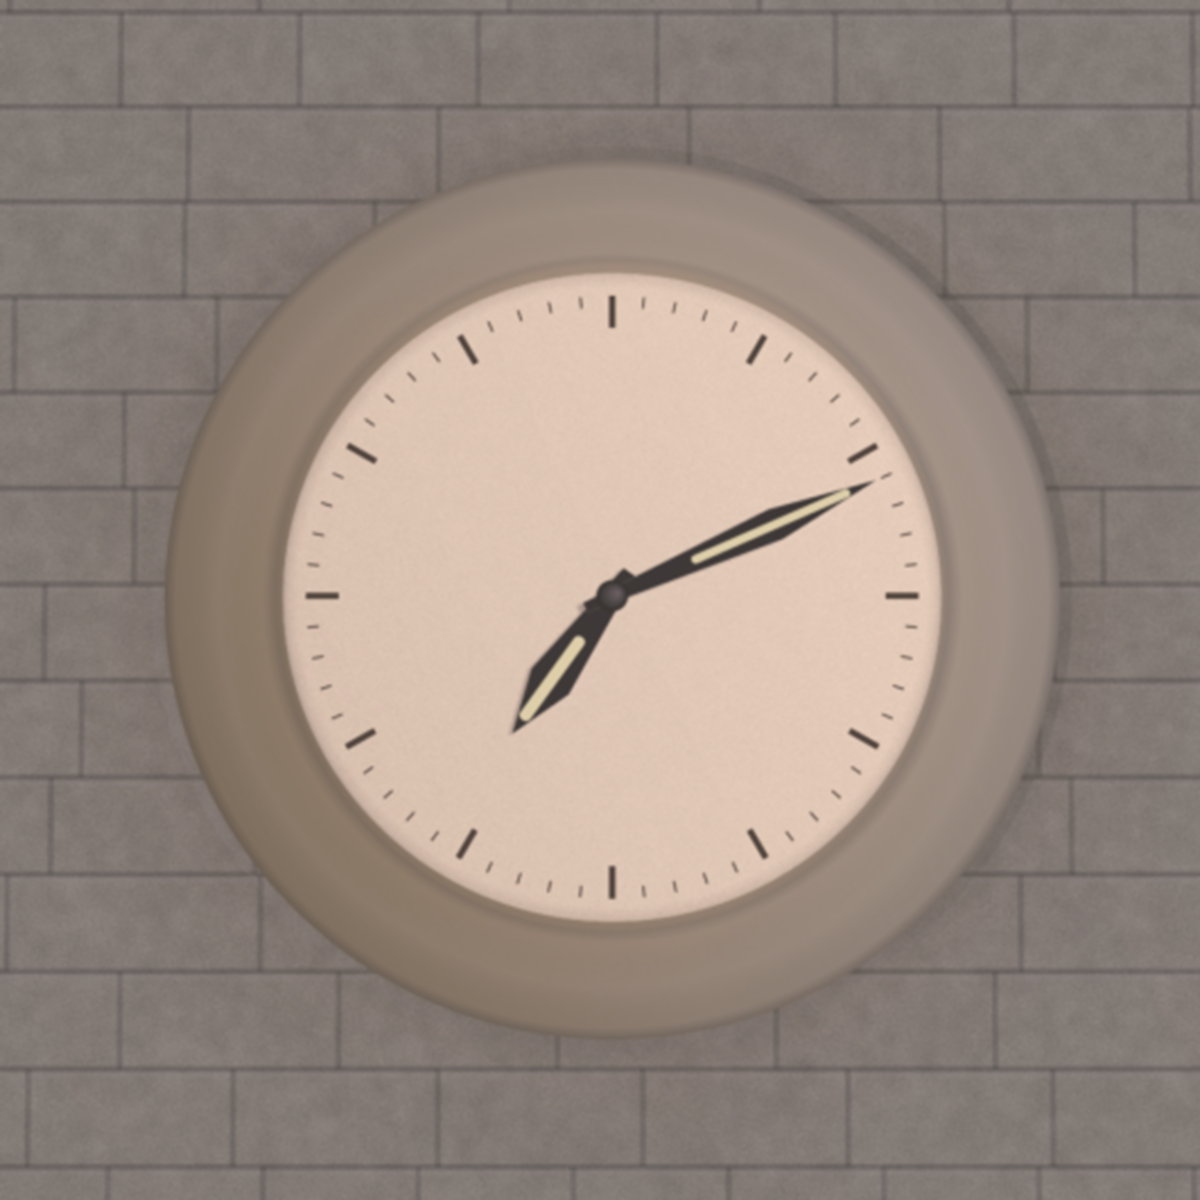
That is h=7 m=11
